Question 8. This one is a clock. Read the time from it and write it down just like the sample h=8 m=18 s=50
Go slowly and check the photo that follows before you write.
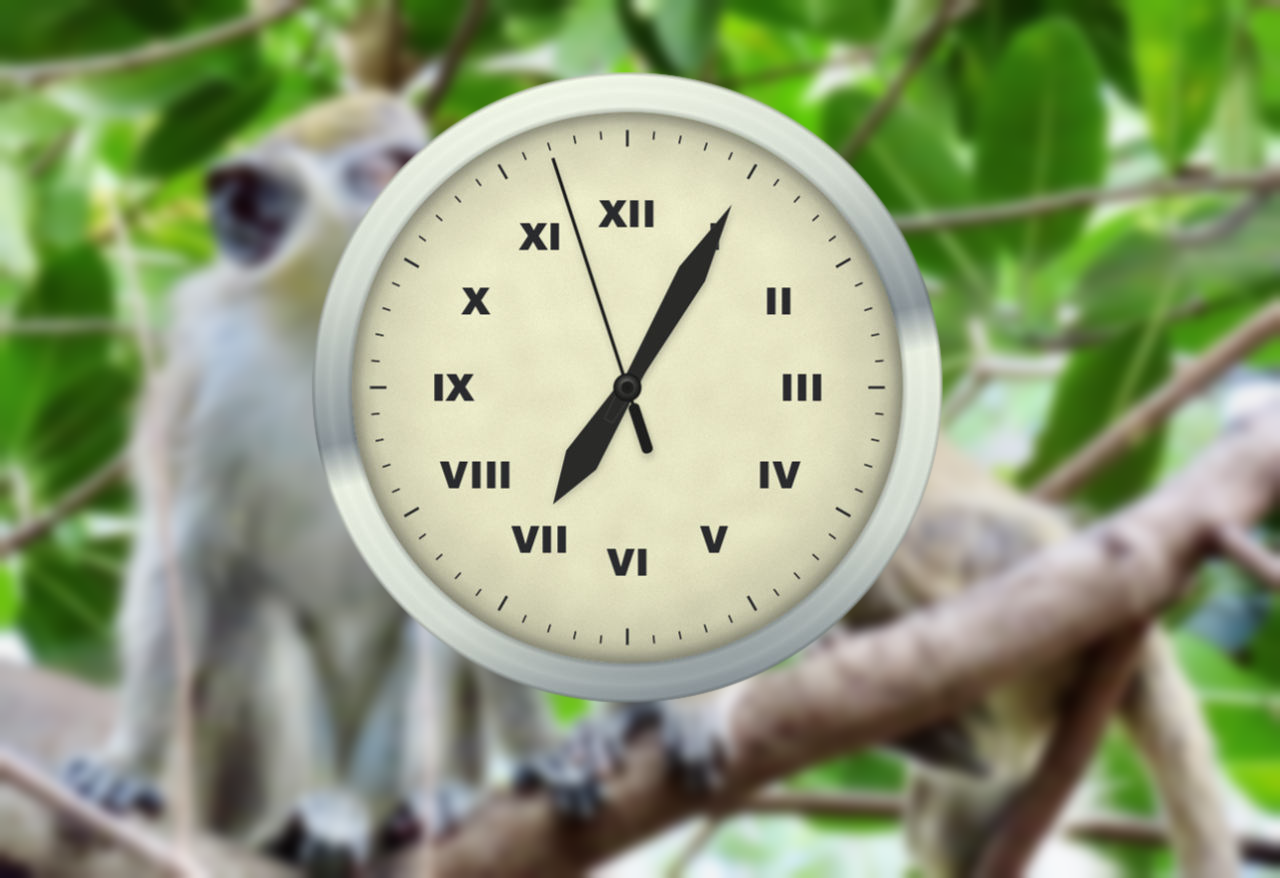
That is h=7 m=4 s=57
